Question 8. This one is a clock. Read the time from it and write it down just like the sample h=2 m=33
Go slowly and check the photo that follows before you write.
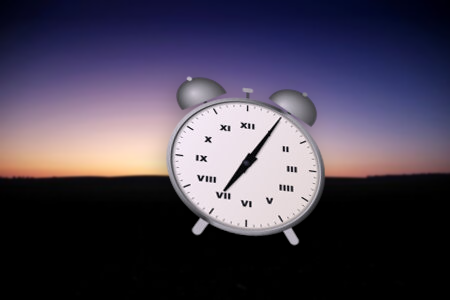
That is h=7 m=5
